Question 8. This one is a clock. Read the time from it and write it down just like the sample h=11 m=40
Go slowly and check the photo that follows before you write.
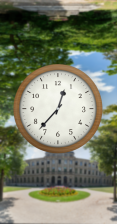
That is h=12 m=37
